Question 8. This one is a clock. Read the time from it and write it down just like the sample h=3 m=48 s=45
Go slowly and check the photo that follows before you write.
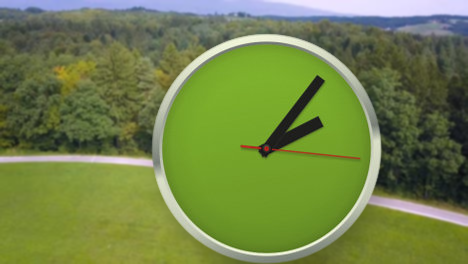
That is h=2 m=6 s=16
